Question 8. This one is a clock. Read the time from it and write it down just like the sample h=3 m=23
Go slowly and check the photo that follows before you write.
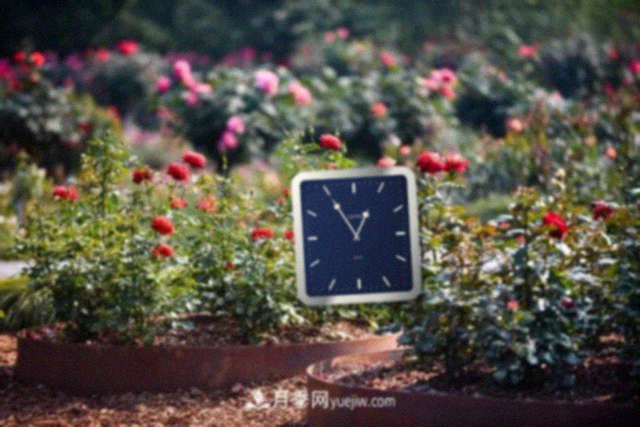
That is h=12 m=55
